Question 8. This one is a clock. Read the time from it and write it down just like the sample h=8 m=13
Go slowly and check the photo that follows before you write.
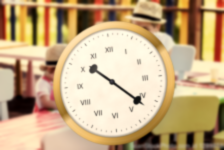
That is h=10 m=22
